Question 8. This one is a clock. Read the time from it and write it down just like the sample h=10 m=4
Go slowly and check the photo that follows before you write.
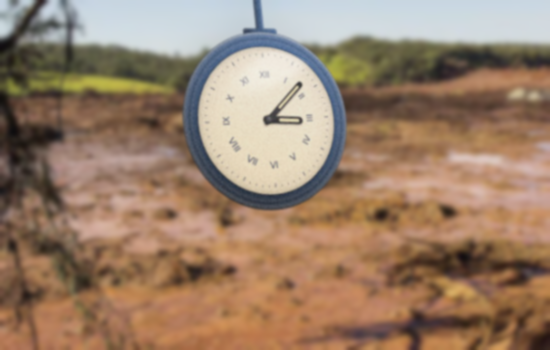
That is h=3 m=8
